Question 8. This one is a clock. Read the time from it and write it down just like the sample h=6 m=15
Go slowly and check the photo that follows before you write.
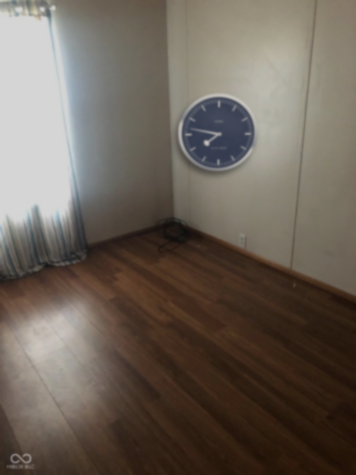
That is h=7 m=47
